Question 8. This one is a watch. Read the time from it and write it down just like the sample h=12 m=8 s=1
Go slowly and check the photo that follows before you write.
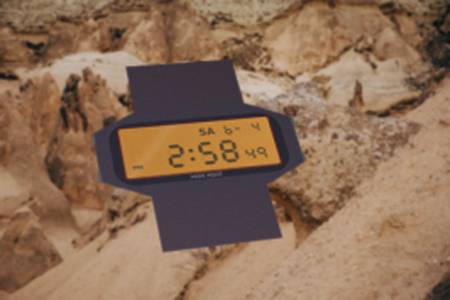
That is h=2 m=58 s=49
